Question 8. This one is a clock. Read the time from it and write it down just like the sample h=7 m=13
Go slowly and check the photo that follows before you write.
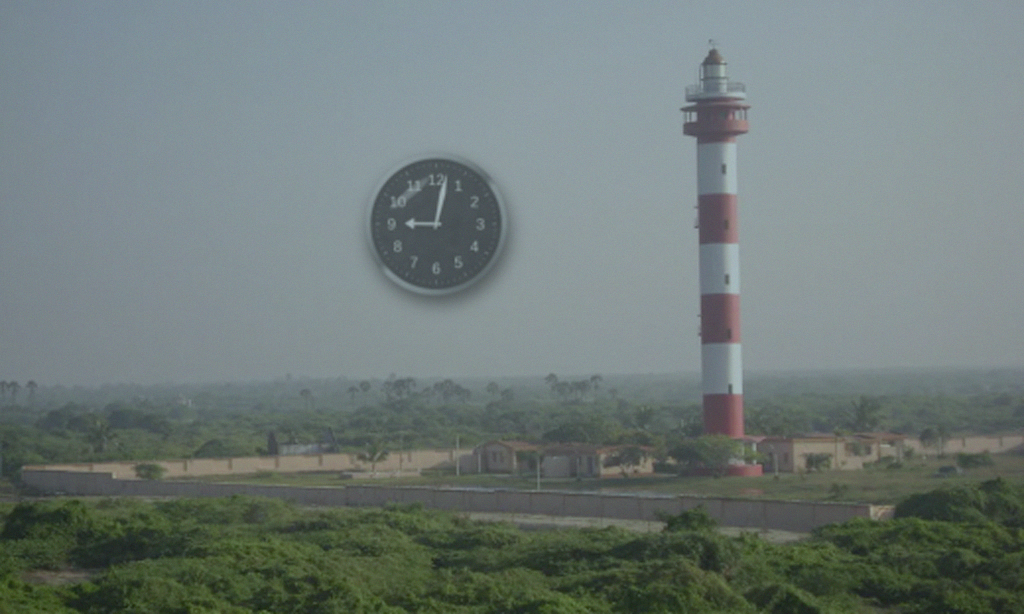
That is h=9 m=2
